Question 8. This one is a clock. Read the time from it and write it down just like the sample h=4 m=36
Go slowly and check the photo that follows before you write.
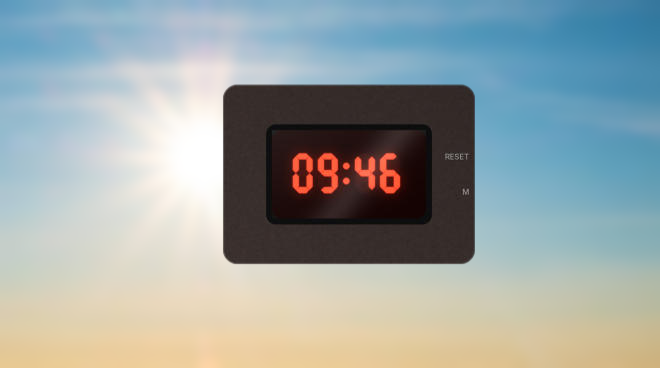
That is h=9 m=46
